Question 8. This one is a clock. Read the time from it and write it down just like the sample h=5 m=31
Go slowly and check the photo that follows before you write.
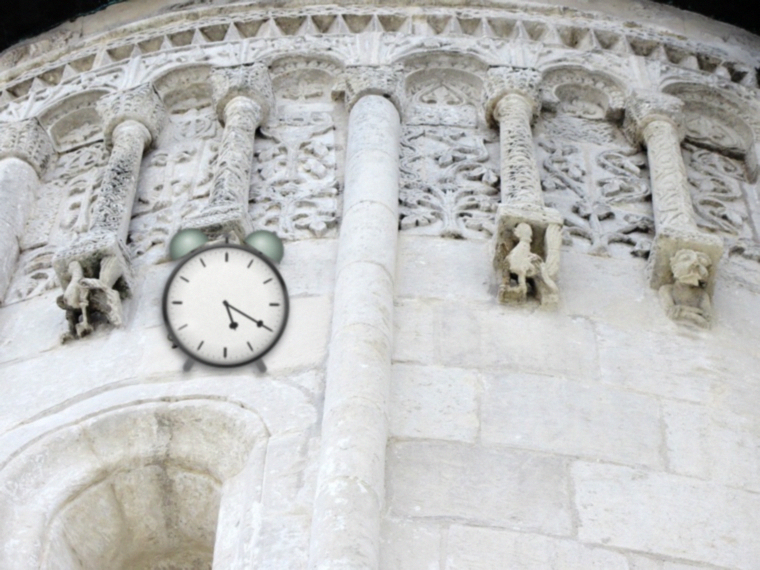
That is h=5 m=20
